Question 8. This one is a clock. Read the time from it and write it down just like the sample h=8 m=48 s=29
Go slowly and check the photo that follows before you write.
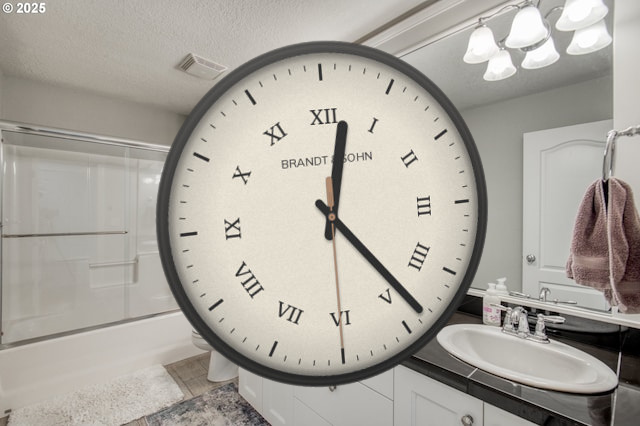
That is h=12 m=23 s=30
